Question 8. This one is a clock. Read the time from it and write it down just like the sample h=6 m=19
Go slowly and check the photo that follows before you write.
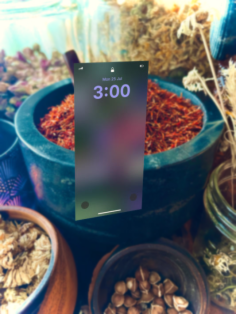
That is h=3 m=0
